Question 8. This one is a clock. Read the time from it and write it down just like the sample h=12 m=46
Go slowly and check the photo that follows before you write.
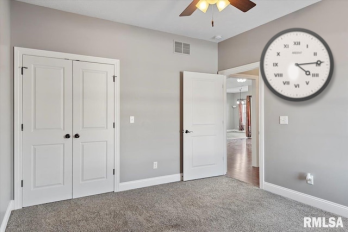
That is h=4 m=14
